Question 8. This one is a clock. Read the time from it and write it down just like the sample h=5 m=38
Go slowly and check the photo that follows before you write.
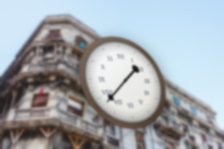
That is h=1 m=38
